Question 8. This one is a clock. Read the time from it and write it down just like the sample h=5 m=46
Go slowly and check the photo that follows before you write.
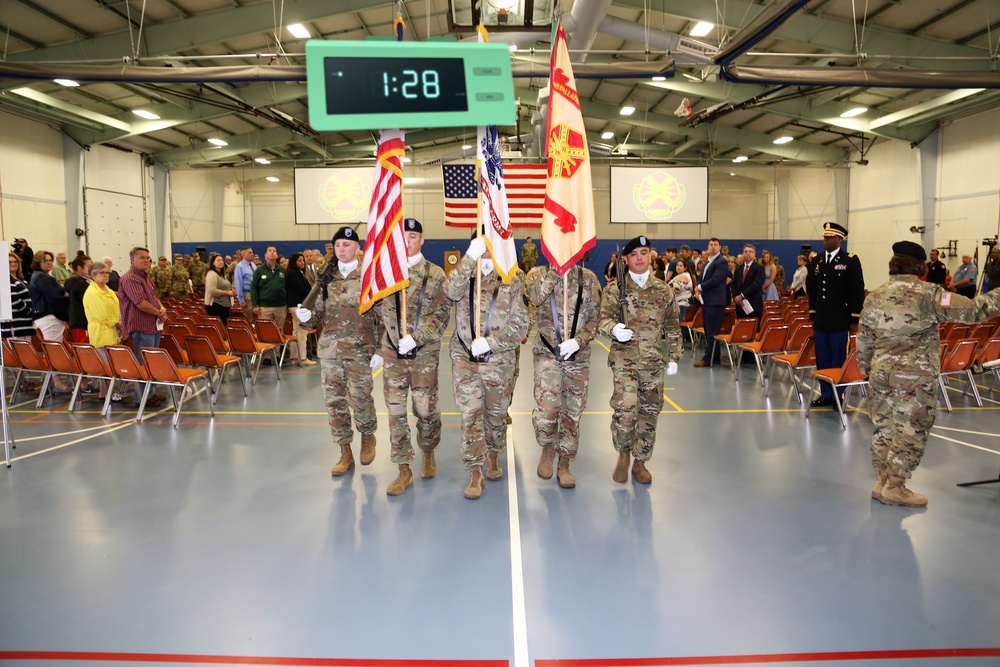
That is h=1 m=28
